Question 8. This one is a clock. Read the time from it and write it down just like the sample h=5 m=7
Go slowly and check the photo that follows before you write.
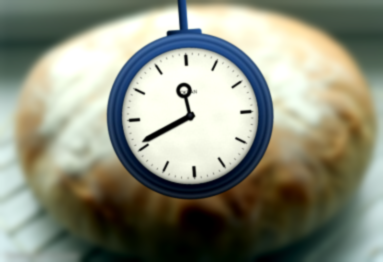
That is h=11 m=41
